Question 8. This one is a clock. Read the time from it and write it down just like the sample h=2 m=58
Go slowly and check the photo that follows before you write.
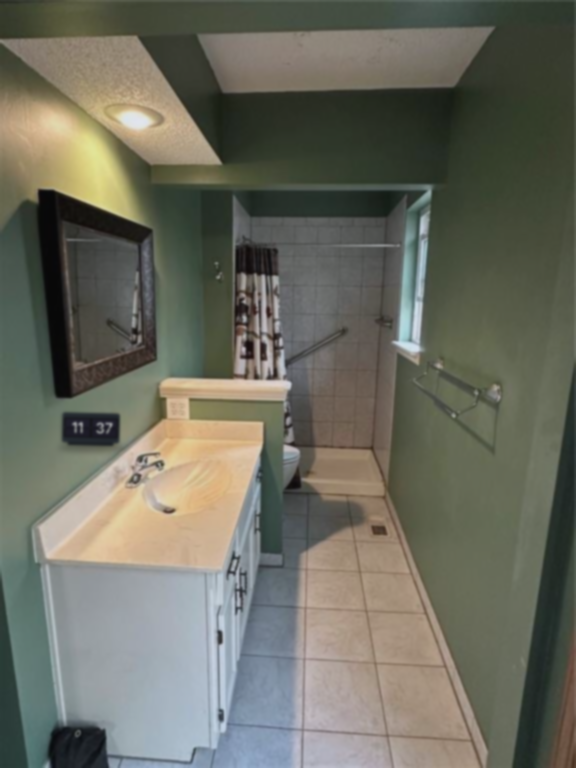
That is h=11 m=37
